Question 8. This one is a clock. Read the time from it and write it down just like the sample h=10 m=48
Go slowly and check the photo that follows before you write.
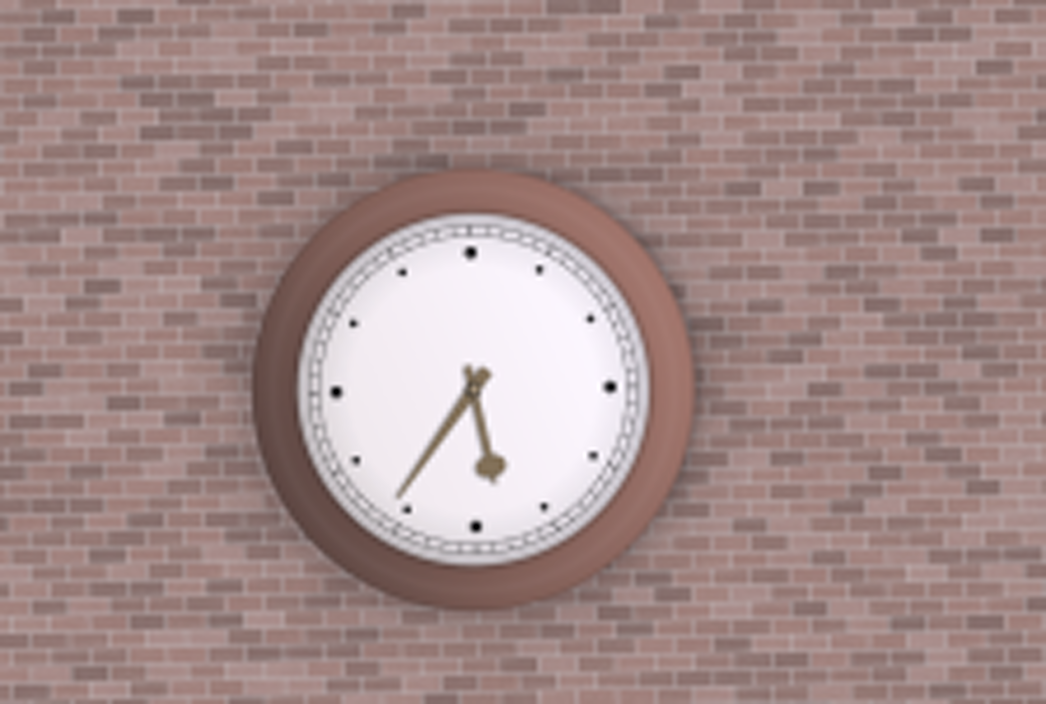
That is h=5 m=36
